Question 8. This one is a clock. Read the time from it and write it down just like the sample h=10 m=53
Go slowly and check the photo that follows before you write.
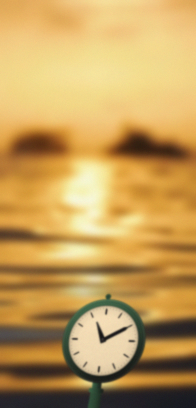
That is h=11 m=10
